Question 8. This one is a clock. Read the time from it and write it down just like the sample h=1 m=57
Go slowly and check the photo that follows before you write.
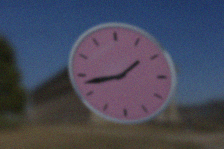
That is h=1 m=43
